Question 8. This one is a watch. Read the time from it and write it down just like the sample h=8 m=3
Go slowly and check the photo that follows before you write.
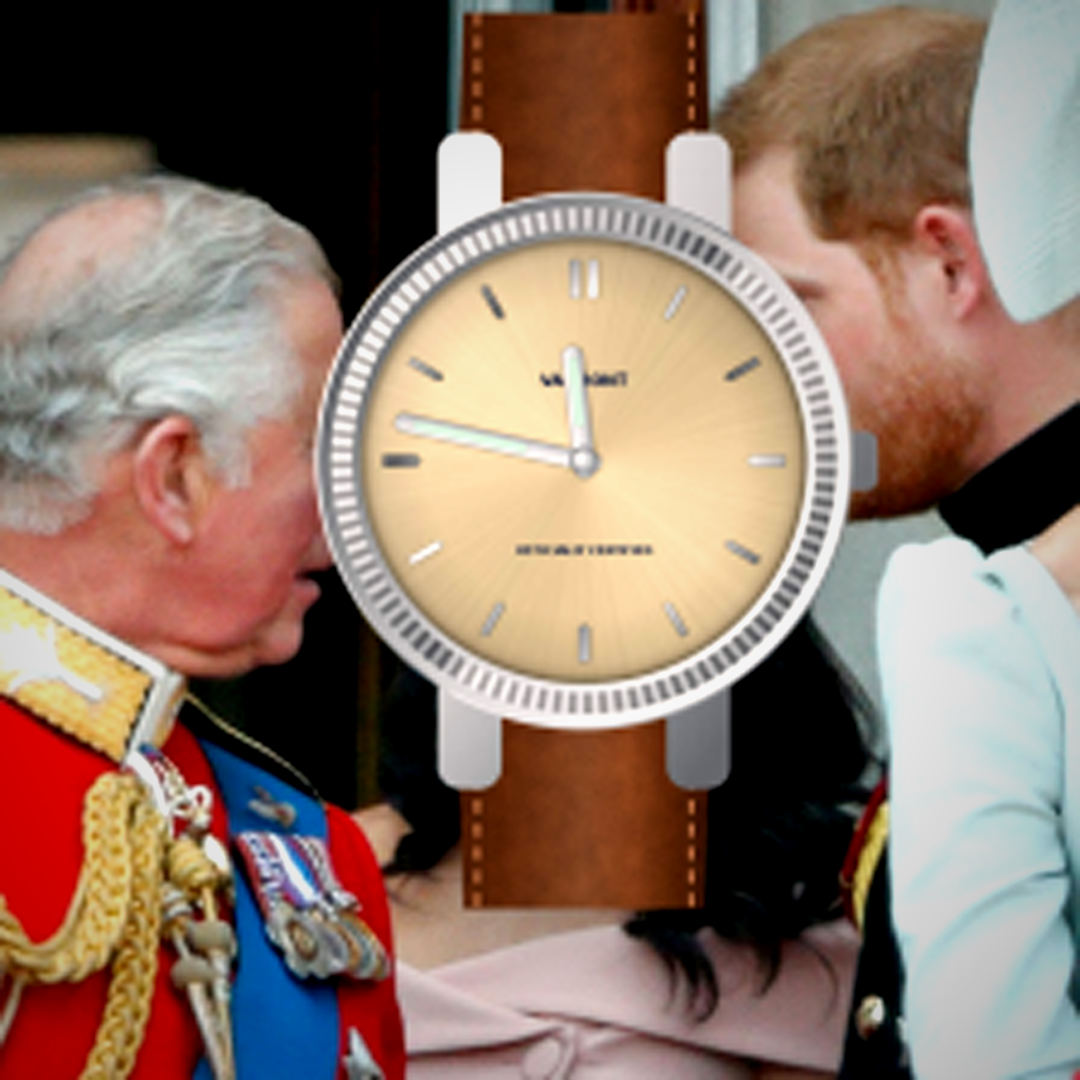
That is h=11 m=47
